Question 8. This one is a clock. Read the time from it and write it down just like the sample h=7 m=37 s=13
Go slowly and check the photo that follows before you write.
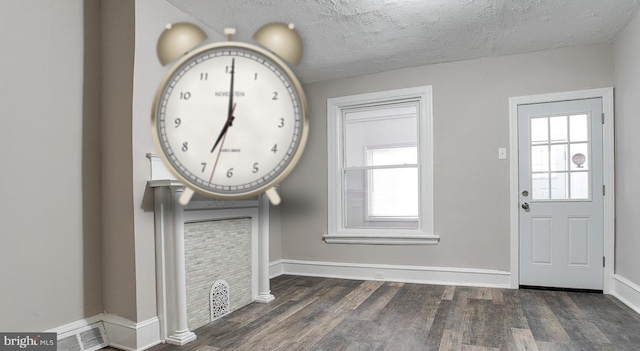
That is h=7 m=0 s=33
